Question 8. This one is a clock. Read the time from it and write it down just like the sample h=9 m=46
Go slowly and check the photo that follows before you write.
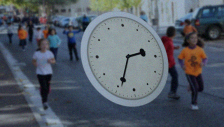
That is h=2 m=34
